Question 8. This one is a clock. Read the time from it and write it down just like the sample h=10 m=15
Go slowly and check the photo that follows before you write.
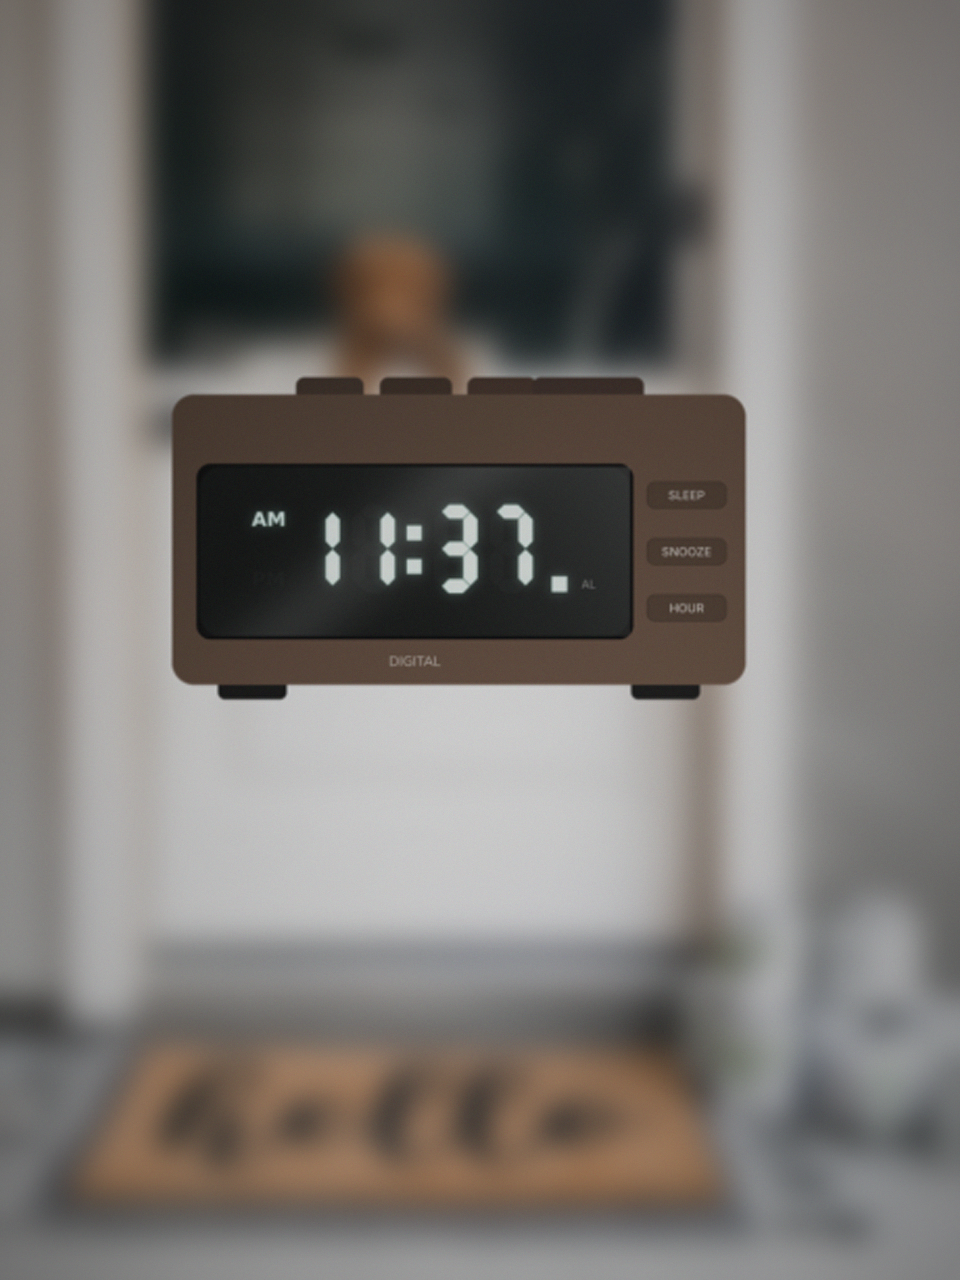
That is h=11 m=37
